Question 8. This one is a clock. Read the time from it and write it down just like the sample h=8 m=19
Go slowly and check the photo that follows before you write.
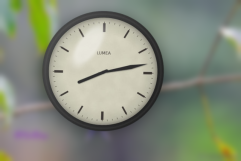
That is h=8 m=13
